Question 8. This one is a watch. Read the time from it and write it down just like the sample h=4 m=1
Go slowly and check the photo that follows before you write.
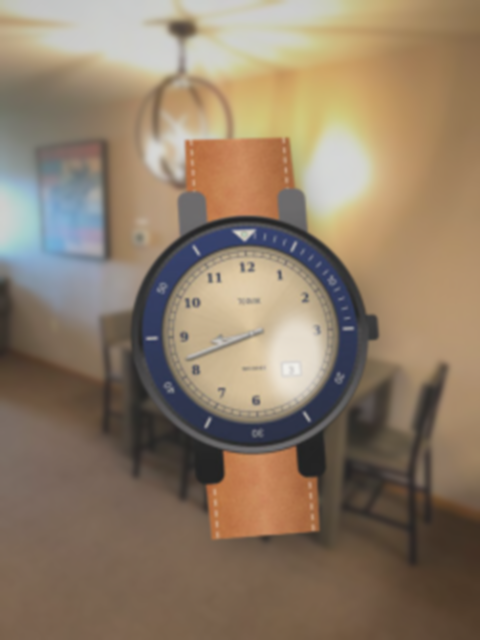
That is h=8 m=42
